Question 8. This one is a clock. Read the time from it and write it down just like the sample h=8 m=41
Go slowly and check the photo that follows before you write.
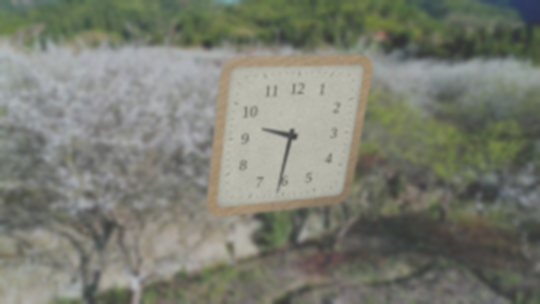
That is h=9 m=31
